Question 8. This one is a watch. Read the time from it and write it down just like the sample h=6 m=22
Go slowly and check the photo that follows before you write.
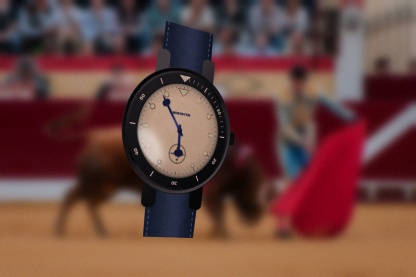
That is h=5 m=54
